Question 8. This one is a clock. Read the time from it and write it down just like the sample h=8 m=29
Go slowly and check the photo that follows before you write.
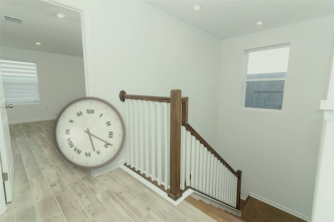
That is h=5 m=19
